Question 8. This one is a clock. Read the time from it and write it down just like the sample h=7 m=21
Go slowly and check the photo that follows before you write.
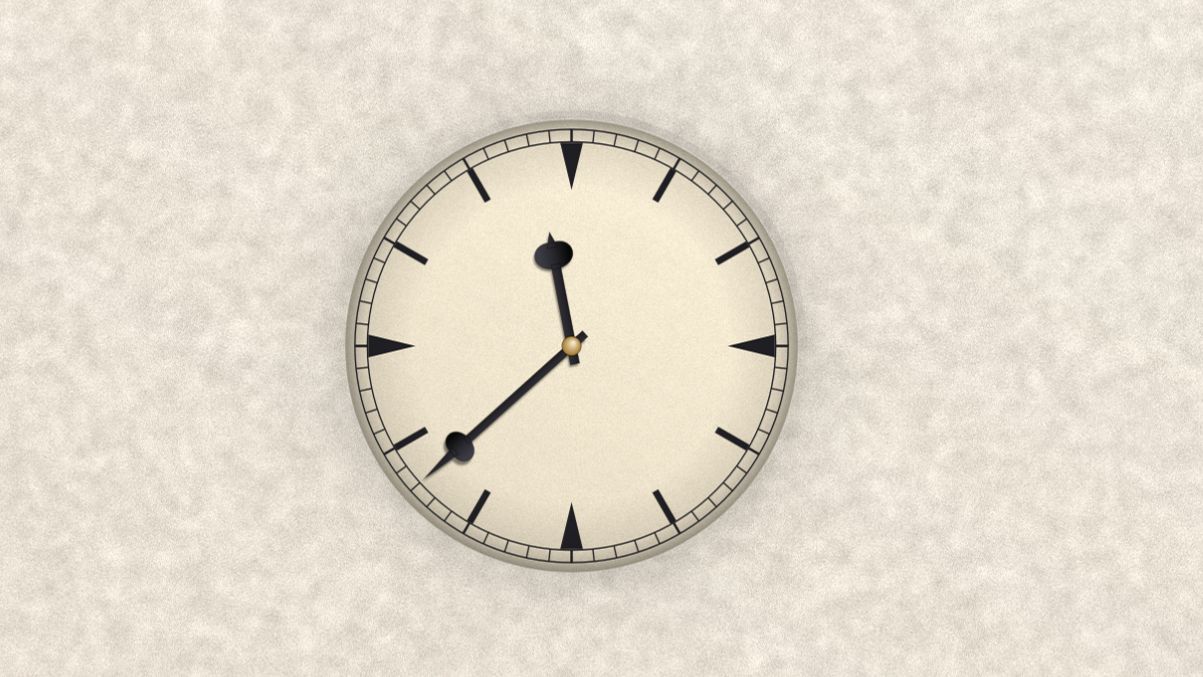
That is h=11 m=38
